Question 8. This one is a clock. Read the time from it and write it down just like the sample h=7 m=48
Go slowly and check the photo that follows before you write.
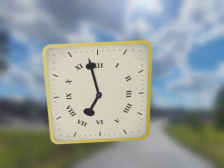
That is h=6 m=58
